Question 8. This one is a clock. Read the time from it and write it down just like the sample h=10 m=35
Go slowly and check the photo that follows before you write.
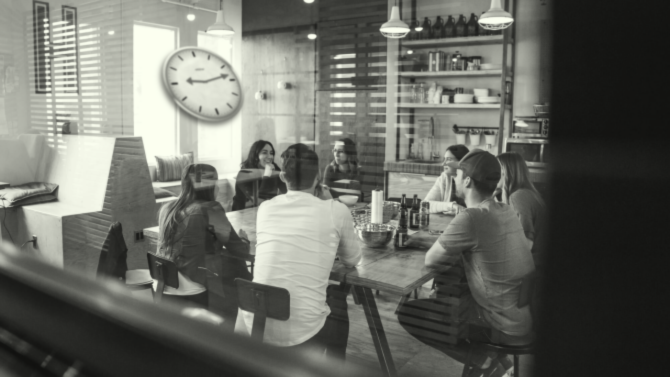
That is h=9 m=13
